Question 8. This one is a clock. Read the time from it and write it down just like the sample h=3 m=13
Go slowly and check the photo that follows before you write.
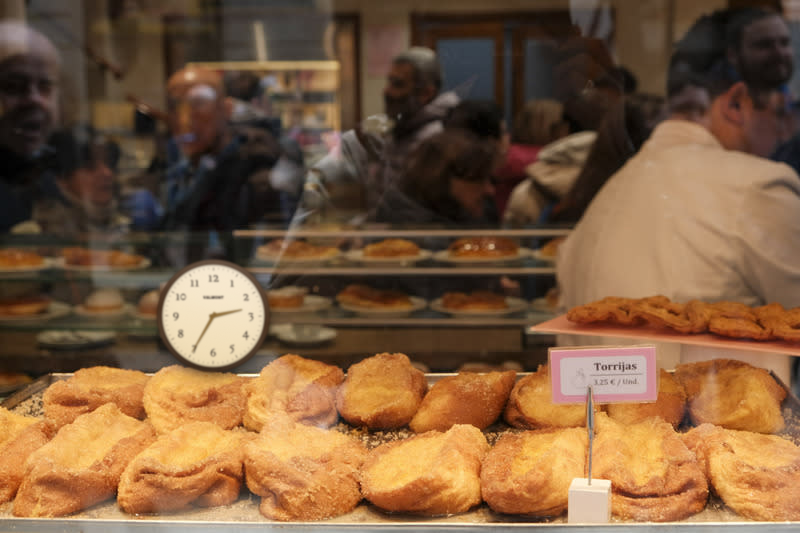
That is h=2 m=35
